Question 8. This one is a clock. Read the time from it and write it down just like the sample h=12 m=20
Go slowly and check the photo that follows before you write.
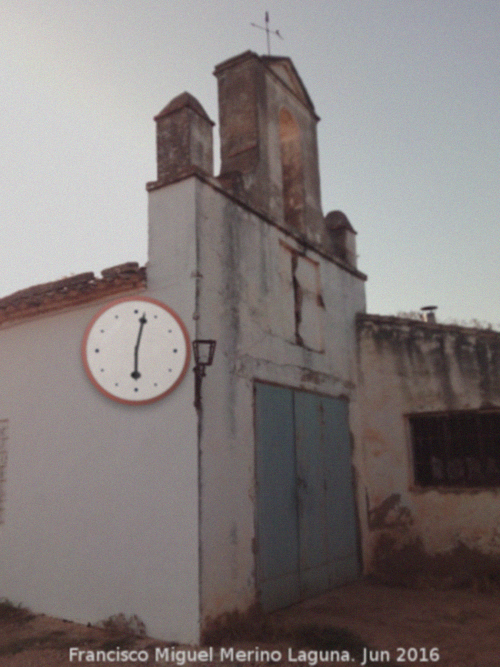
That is h=6 m=2
